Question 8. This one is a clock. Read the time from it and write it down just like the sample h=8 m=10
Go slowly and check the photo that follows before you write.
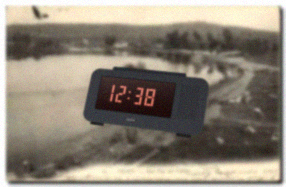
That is h=12 m=38
